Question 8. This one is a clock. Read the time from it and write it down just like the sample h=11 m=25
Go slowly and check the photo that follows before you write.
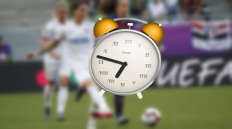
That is h=6 m=47
